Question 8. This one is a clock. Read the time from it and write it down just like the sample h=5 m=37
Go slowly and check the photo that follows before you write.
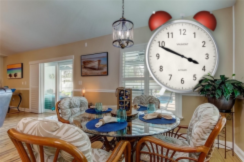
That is h=3 m=49
